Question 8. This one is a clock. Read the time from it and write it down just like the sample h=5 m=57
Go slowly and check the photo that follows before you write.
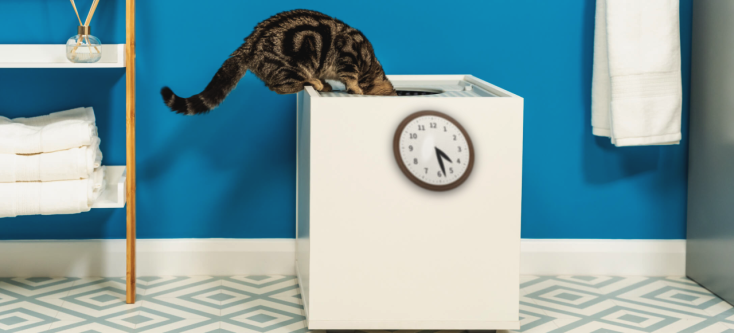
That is h=4 m=28
